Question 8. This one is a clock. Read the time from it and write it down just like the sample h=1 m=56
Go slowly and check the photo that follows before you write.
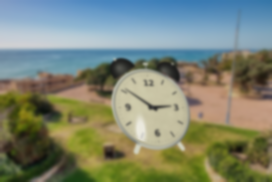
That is h=2 m=51
